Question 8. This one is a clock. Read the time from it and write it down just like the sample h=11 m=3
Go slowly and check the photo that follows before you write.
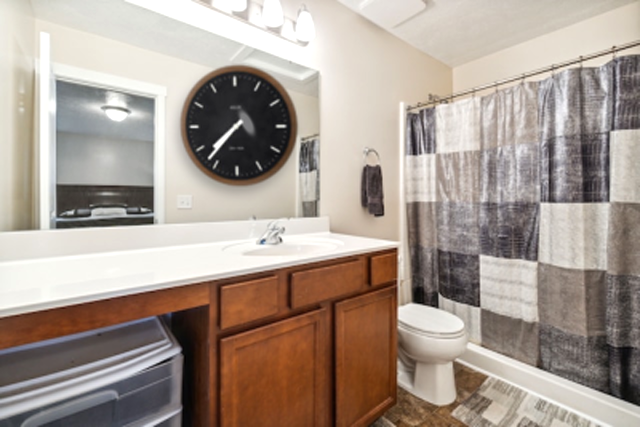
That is h=7 m=37
